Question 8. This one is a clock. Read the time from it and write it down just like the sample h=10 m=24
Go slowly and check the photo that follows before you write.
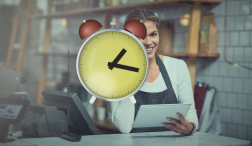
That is h=1 m=17
